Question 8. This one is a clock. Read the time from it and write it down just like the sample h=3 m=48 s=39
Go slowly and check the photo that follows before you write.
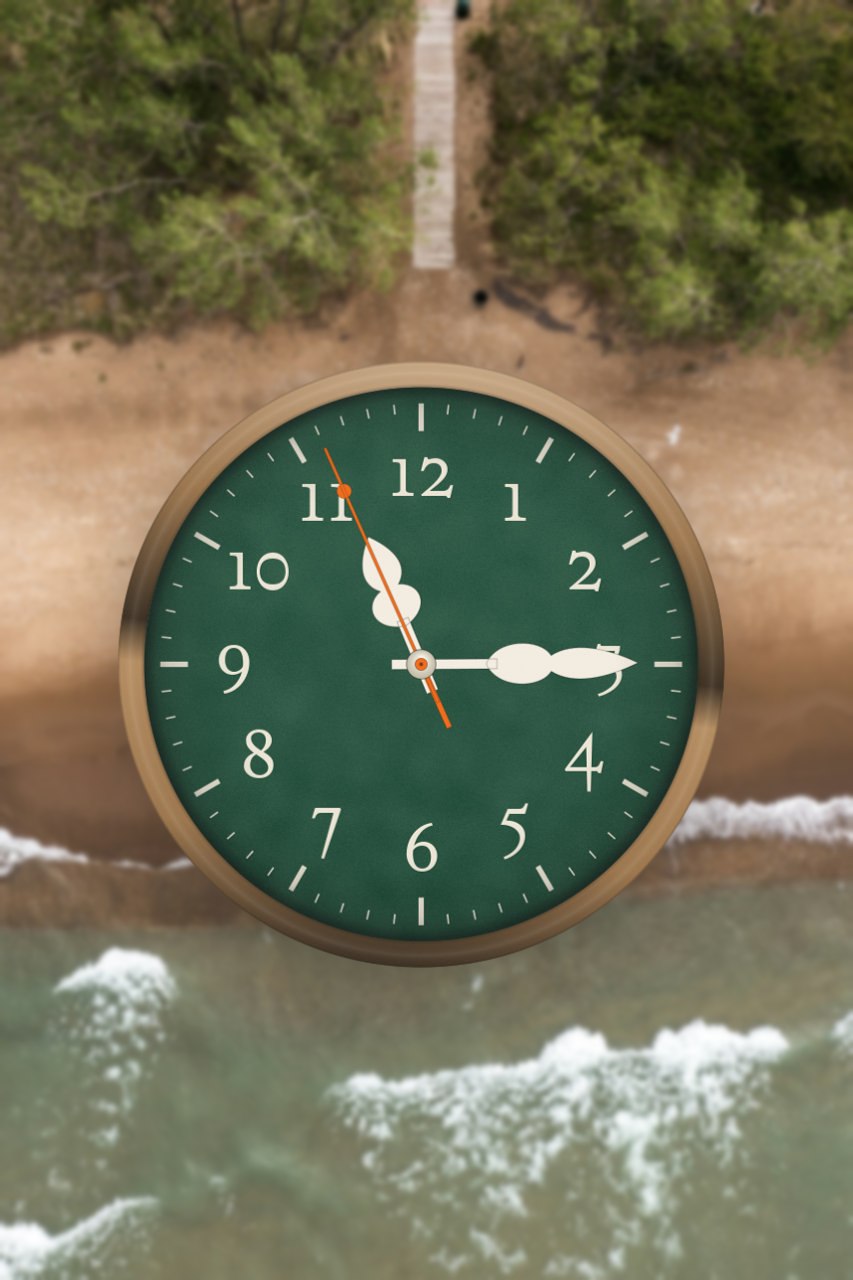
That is h=11 m=14 s=56
